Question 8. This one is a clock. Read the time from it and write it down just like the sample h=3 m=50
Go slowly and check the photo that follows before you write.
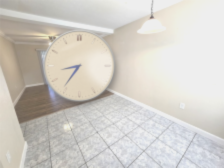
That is h=8 m=36
